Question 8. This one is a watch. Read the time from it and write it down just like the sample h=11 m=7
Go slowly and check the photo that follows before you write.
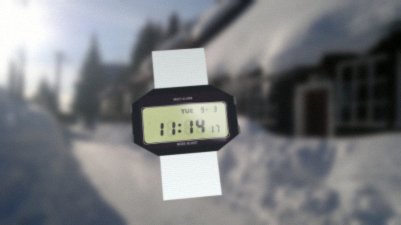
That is h=11 m=14
